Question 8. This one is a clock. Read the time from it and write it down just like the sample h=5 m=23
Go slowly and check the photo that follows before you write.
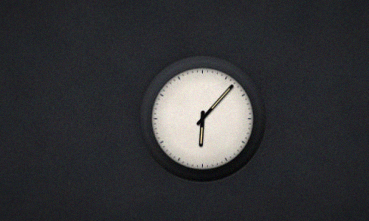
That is h=6 m=7
